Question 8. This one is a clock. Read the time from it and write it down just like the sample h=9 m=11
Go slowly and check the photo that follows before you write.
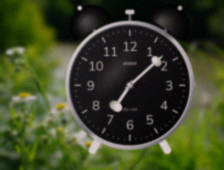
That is h=7 m=8
